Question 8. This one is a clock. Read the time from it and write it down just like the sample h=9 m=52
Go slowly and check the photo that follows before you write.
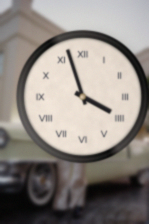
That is h=3 m=57
